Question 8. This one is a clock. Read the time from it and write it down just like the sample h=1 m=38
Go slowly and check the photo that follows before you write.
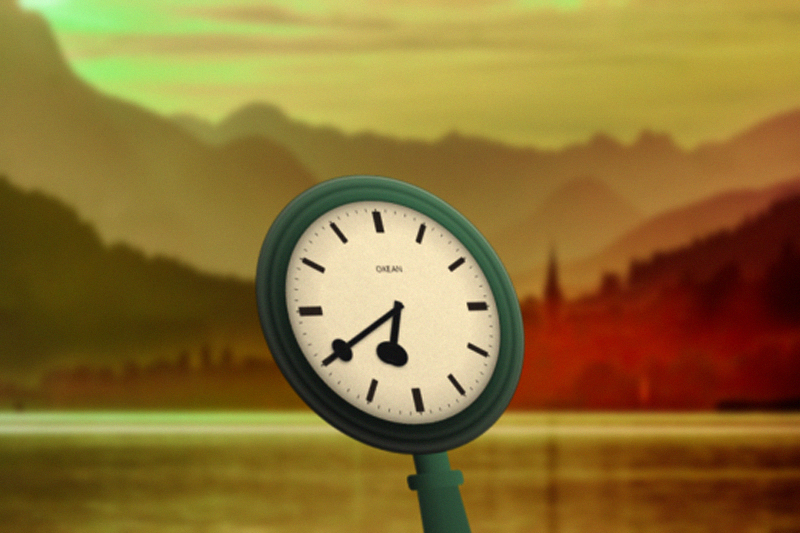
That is h=6 m=40
